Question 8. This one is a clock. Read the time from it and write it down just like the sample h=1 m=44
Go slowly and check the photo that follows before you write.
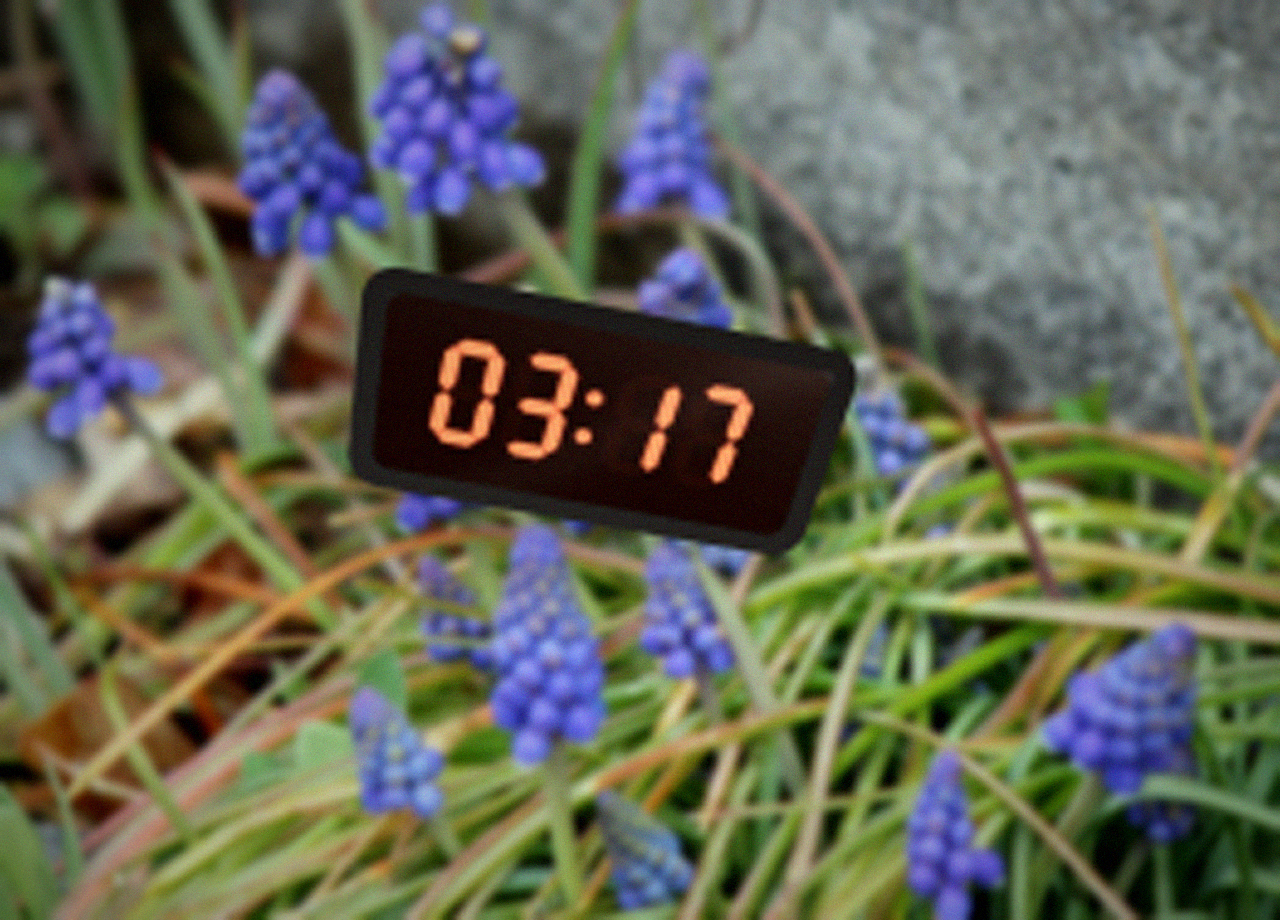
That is h=3 m=17
